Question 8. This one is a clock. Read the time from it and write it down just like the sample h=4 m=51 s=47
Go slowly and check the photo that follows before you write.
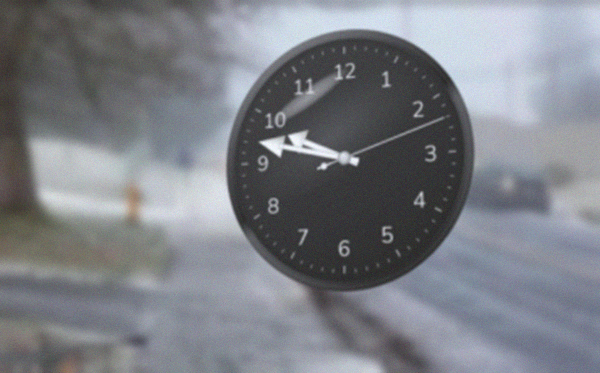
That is h=9 m=47 s=12
